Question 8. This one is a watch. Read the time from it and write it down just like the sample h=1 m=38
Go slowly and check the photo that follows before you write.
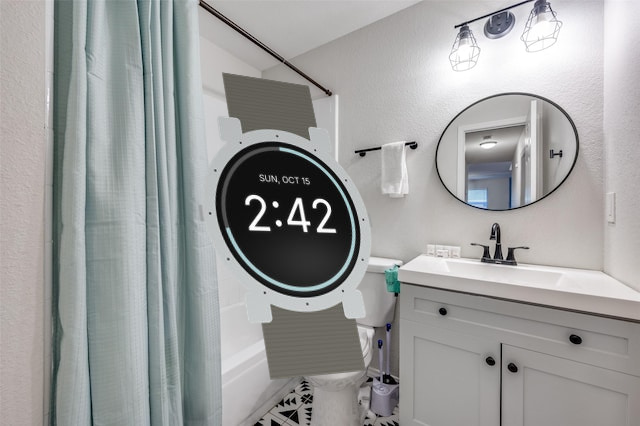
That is h=2 m=42
